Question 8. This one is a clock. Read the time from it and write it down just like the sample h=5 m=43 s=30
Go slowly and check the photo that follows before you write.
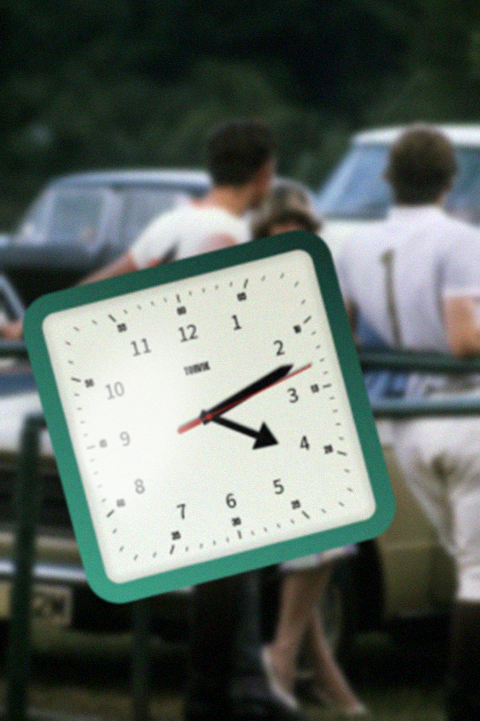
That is h=4 m=12 s=13
